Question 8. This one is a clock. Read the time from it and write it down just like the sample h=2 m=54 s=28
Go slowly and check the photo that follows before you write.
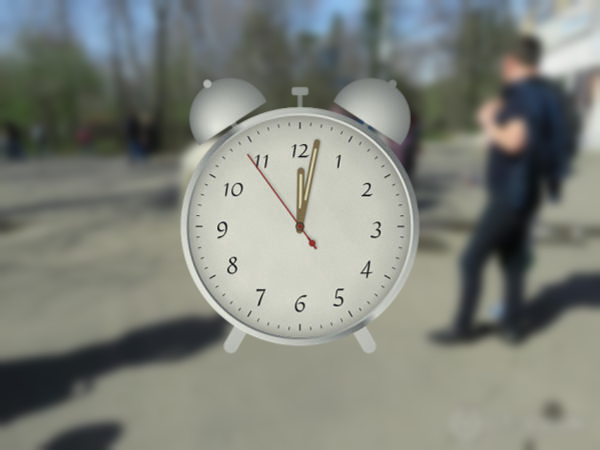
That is h=12 m=1 s=54
